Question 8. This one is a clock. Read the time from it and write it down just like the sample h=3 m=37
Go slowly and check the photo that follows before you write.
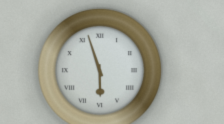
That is h=5 m=57
